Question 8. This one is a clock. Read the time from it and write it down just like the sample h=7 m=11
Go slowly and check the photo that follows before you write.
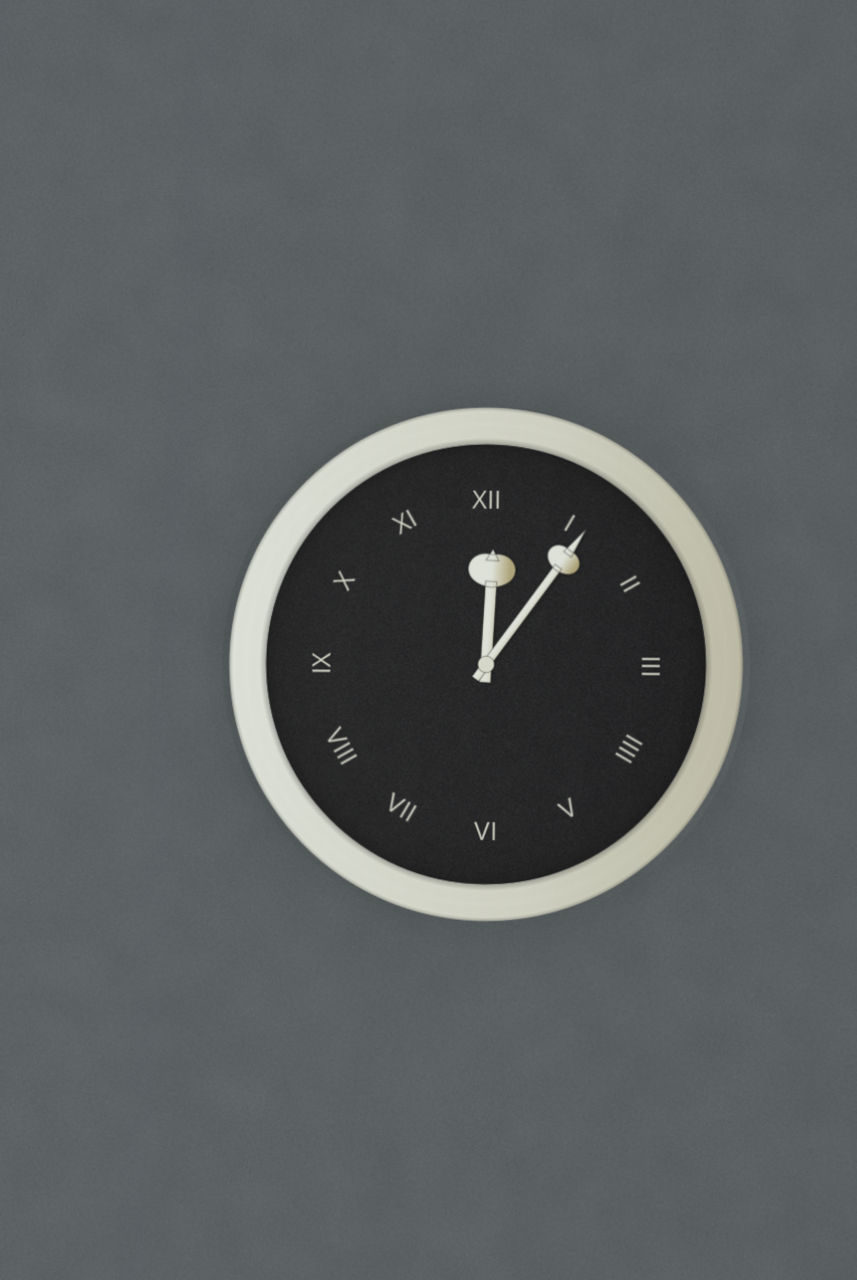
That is h=12 m=6
